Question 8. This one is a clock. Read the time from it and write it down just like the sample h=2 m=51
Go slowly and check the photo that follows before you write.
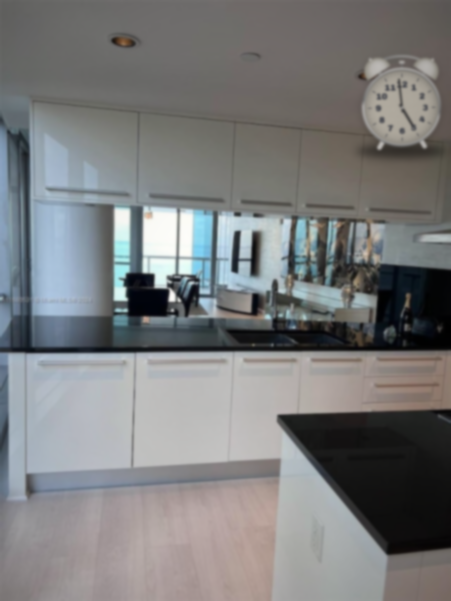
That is h=4 m=59
